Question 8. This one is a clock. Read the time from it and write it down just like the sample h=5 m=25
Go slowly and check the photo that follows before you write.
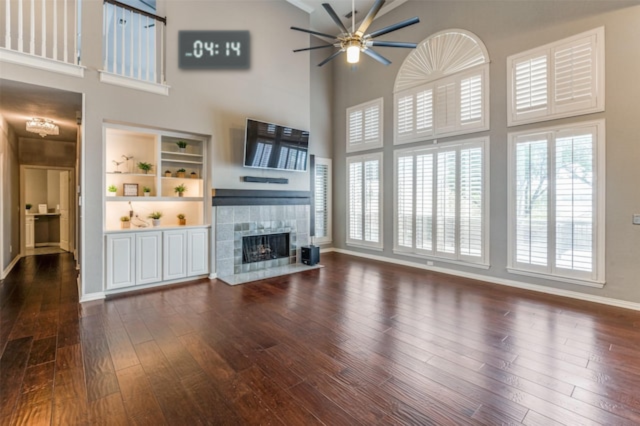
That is h=4 m=14
